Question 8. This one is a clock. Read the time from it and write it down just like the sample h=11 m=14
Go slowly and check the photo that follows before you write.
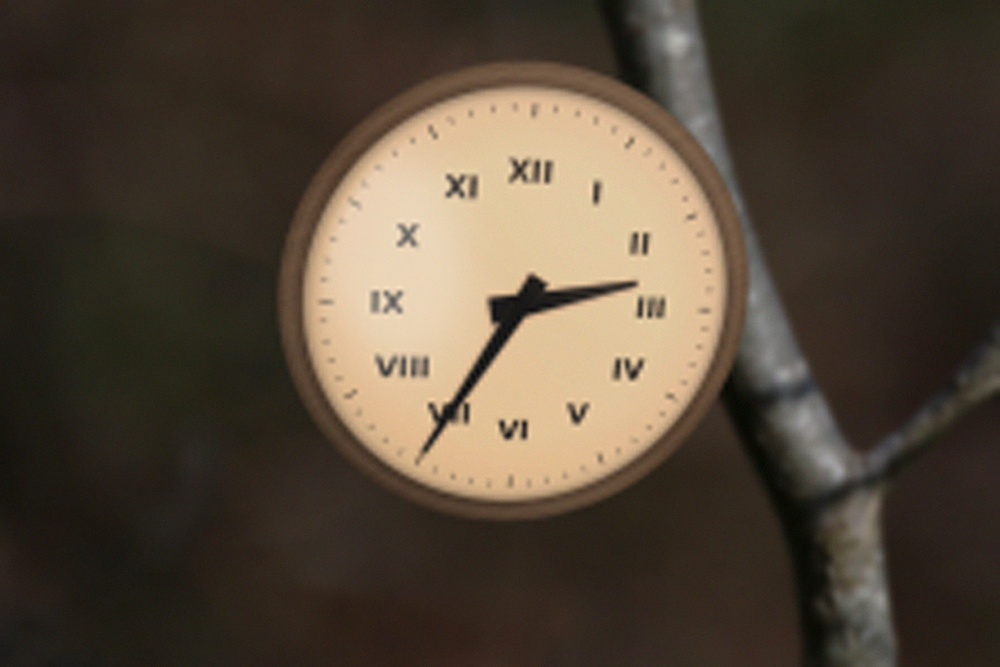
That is h=2 m=35
